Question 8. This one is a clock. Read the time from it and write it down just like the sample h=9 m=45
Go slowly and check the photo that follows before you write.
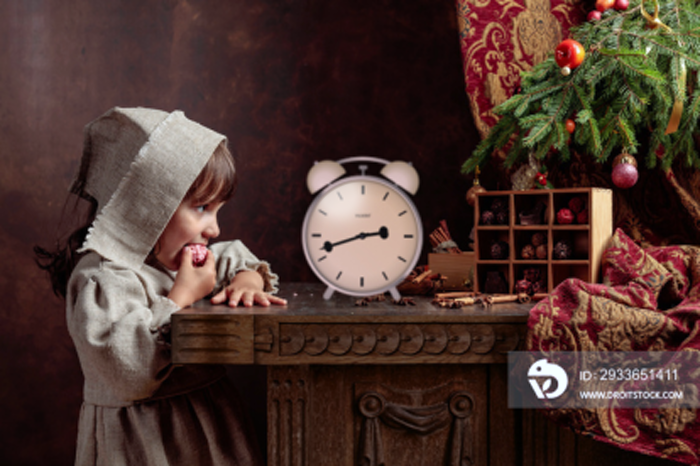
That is h=2 m=42
